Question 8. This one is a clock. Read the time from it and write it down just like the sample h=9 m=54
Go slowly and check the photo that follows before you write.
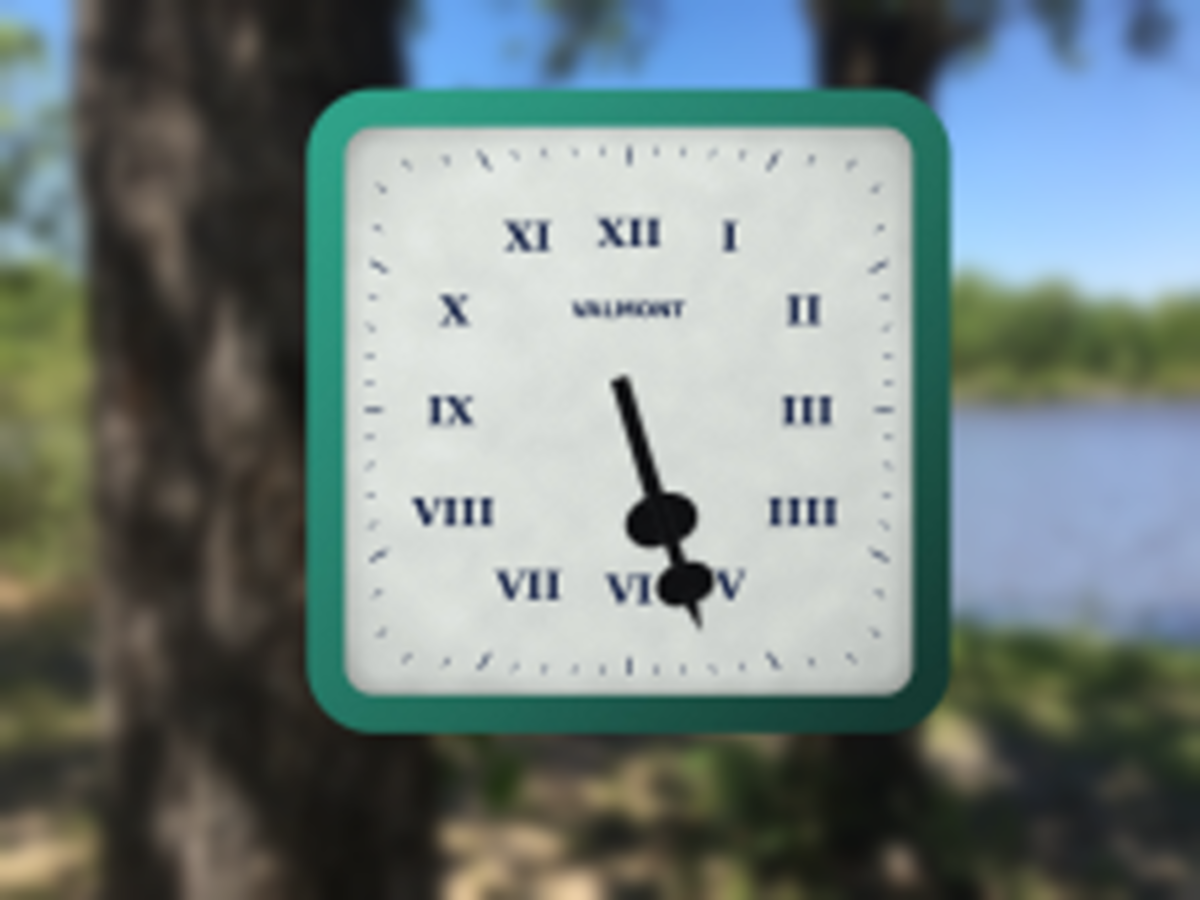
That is h=5 m=27
